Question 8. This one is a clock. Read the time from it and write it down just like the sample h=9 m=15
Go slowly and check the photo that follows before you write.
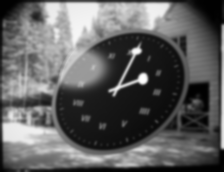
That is h=2 m=1
